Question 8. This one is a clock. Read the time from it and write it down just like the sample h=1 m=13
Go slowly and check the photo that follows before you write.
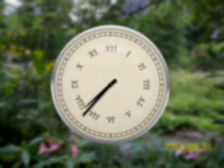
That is h=7 m=37
